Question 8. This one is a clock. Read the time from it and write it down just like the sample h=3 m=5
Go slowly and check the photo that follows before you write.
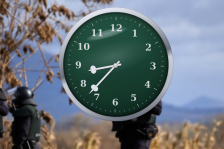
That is h=8 m=37
